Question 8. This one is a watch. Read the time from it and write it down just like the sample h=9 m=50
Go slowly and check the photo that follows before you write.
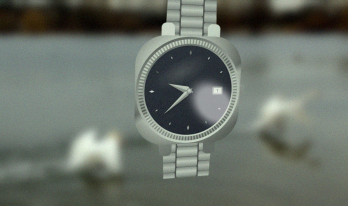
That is h=9 m=38
